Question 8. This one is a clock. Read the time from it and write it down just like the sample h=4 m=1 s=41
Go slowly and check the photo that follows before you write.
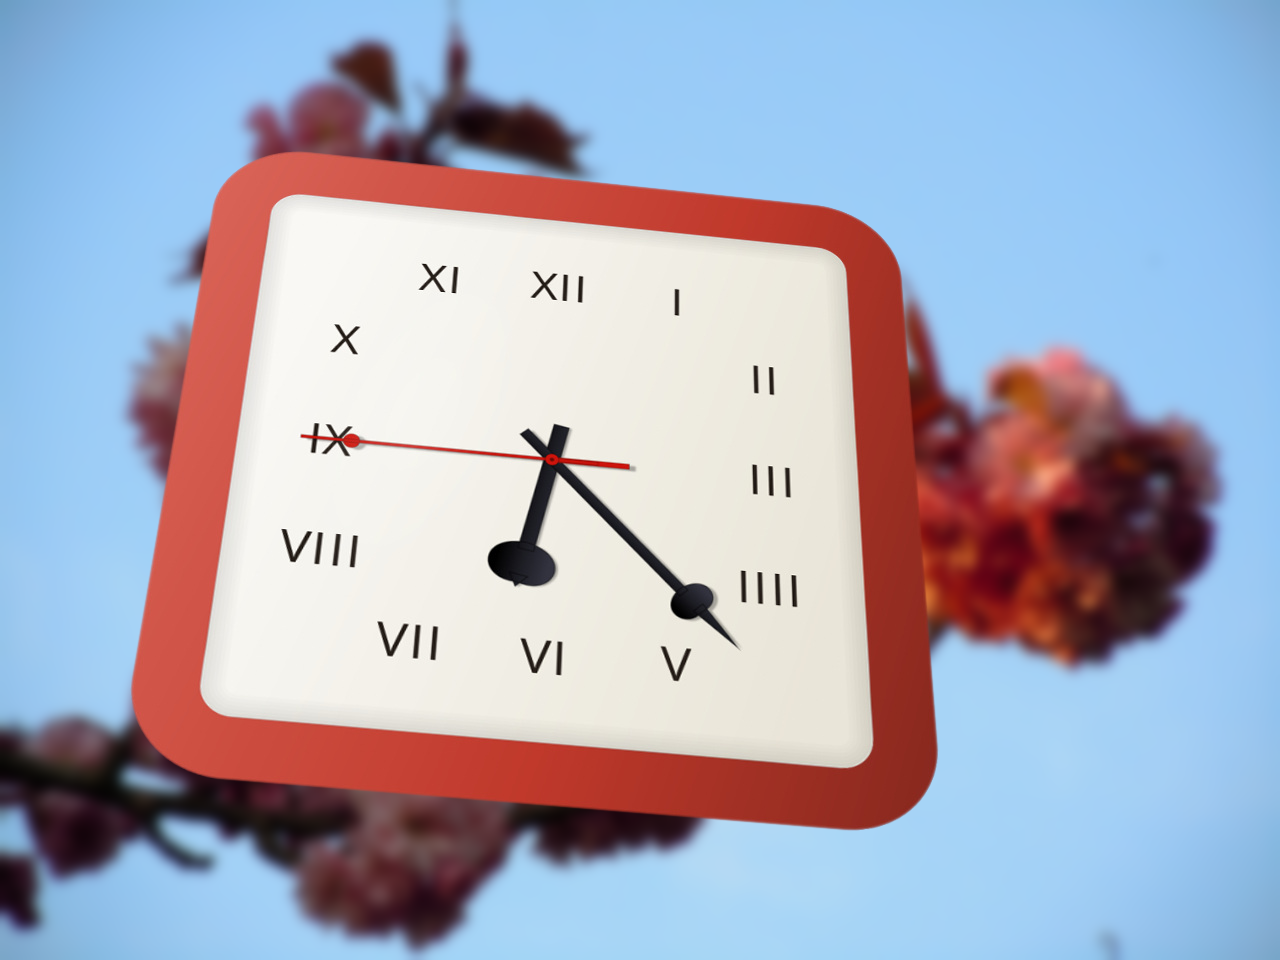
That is h=6 m=22 s=45
